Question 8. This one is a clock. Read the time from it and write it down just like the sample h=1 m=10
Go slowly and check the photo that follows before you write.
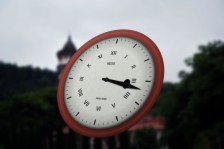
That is h=3 m=17
